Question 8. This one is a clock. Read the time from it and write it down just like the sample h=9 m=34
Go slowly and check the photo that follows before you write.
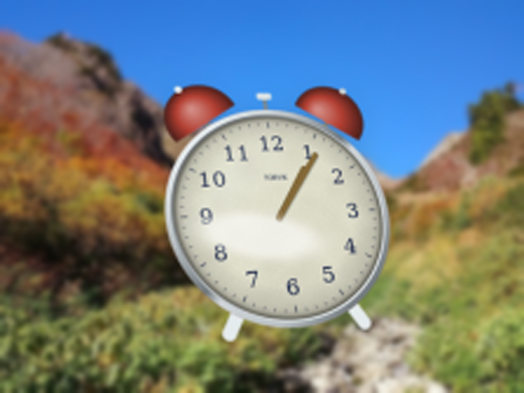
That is h=1 m=6
